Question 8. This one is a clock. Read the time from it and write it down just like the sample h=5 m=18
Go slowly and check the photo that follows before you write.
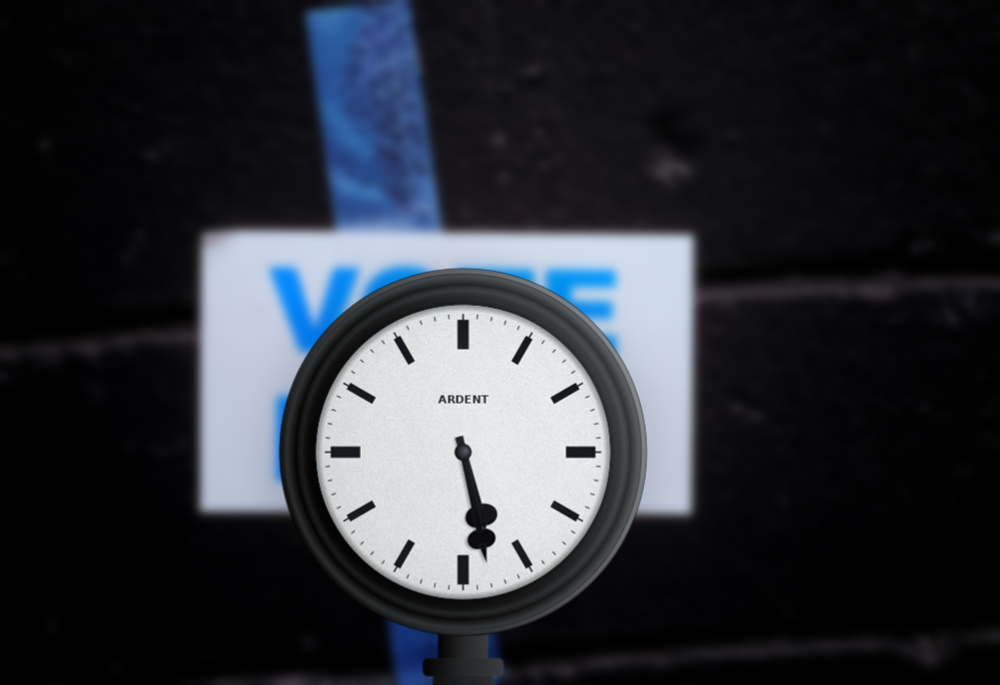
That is h=5 m=28
